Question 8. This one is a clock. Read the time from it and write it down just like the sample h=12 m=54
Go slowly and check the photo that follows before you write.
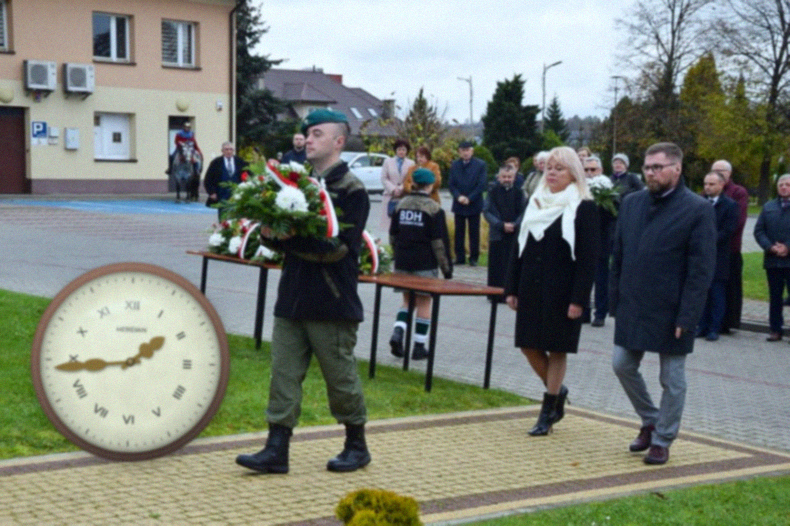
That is h=1 m=44
